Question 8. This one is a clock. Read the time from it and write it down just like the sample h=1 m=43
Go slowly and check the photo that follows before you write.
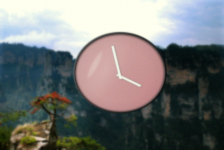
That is h=3 m=58
